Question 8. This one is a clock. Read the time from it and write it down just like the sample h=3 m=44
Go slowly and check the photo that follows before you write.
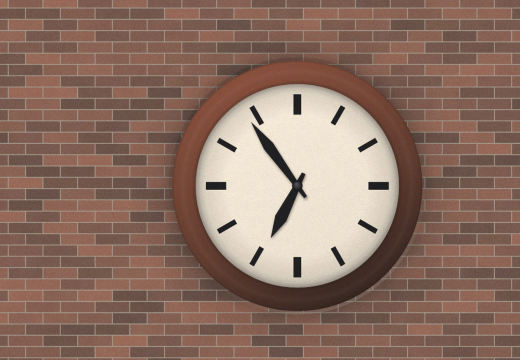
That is h=6 m=54
